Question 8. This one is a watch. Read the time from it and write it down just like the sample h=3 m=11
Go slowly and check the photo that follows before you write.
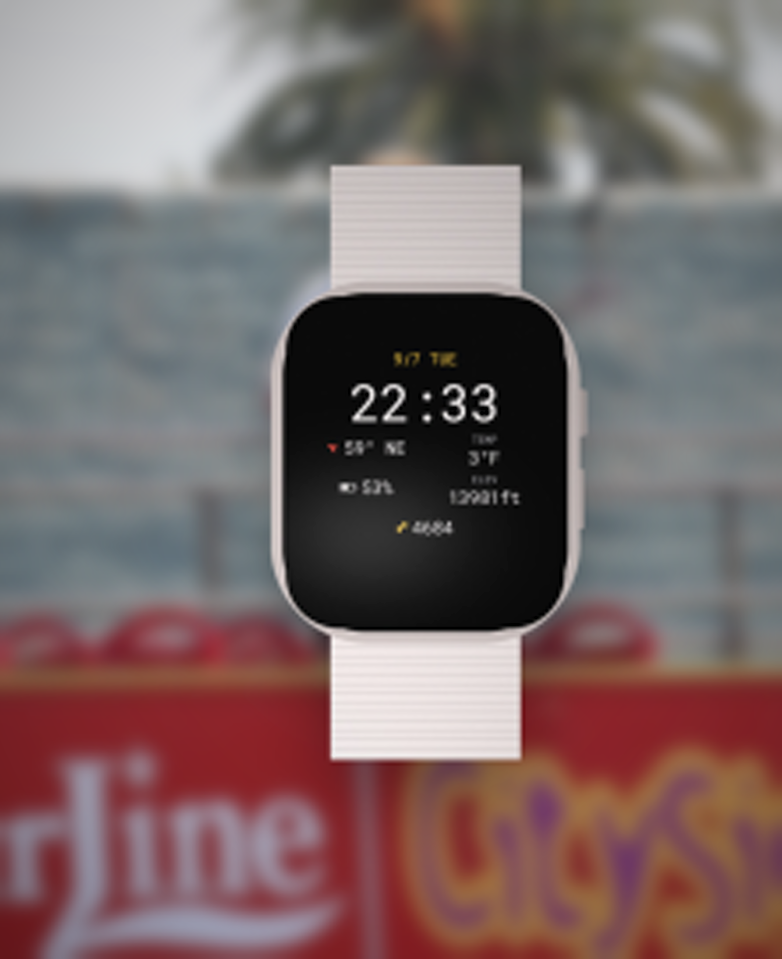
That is h=22 m=33
